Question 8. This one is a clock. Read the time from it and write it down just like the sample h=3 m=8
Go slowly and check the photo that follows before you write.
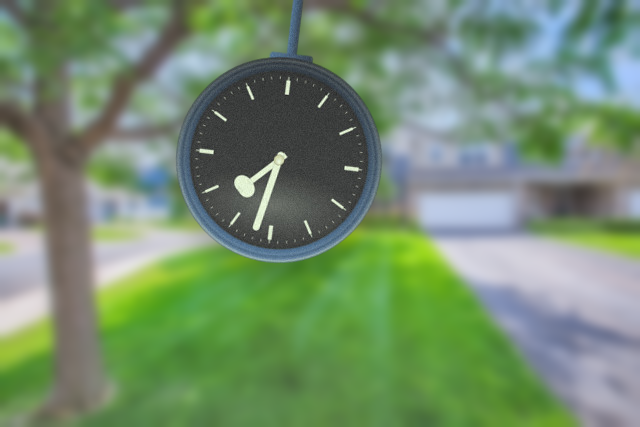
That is h=7 m=32
